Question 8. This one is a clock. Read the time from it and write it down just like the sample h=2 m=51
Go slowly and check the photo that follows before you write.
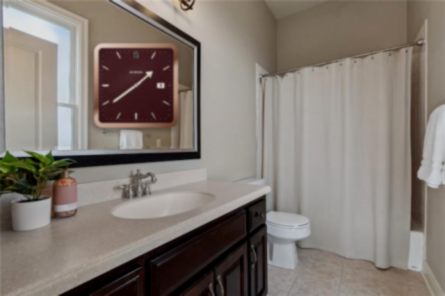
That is h=1 m=39
